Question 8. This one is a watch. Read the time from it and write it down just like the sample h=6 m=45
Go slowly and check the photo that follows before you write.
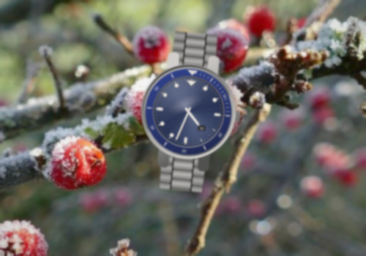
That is h=4 m=33
